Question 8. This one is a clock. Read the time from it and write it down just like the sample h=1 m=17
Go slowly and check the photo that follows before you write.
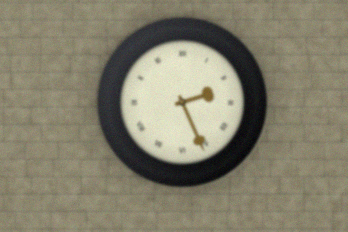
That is h=2 m=26
